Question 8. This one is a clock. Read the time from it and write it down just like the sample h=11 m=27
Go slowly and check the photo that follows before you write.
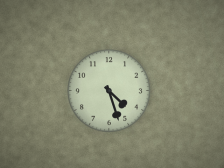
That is h=4 m=27
